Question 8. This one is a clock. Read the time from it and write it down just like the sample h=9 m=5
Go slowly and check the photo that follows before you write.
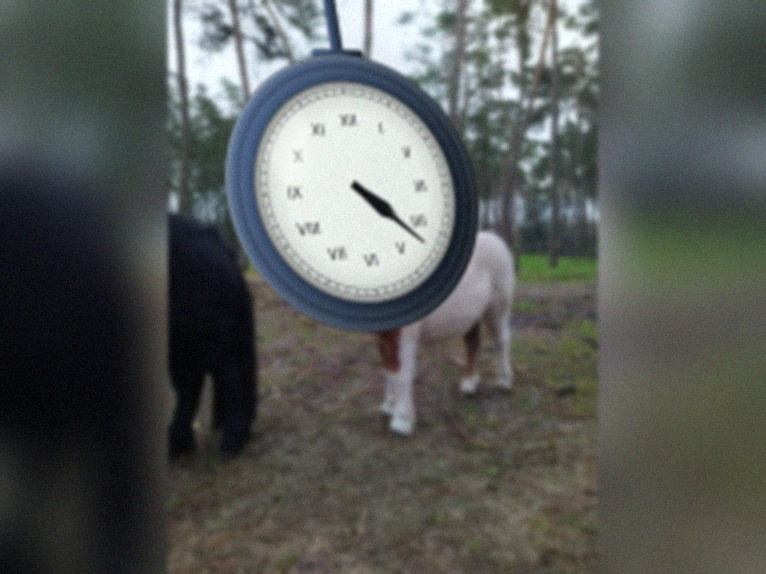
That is h=4 m=22
